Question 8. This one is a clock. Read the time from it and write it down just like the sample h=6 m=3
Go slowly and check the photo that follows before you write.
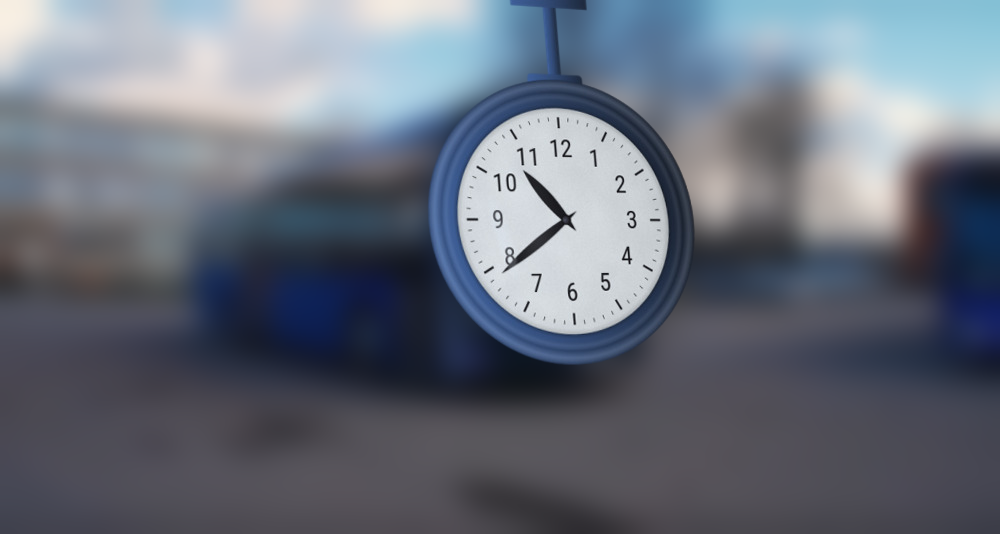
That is h=10 m=39
